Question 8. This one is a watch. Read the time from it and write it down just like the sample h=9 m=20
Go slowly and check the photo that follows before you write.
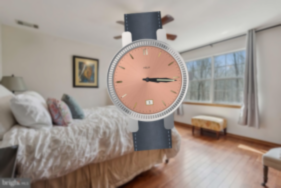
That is h=3 m=16
